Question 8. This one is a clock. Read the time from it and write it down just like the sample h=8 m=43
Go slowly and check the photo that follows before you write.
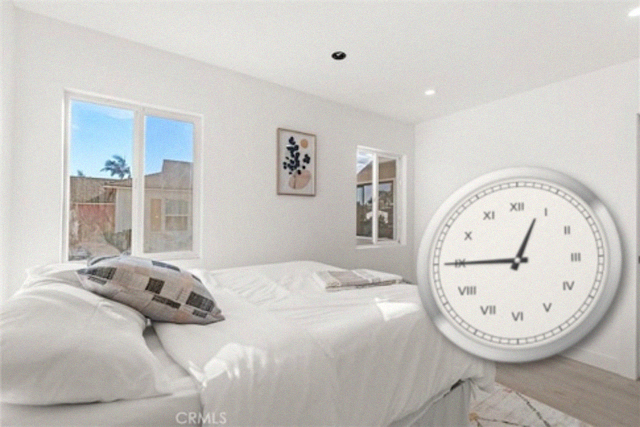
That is h=12 m=45
